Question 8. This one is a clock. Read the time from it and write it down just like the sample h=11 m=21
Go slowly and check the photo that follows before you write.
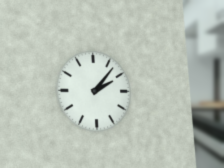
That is h=2 m=7
